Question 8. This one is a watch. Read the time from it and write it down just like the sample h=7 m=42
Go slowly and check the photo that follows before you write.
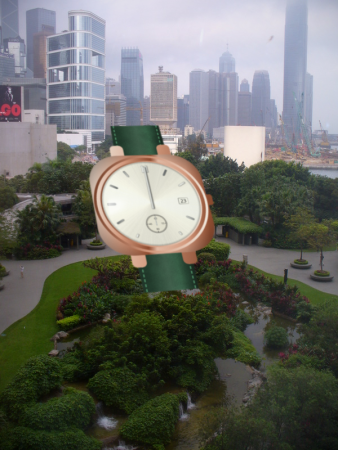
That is h=12 m=0
